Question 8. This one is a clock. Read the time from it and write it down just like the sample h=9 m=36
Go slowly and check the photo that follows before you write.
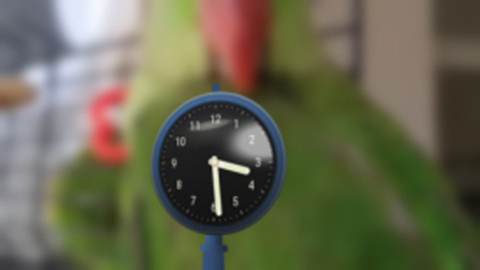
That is h=3 m=29
